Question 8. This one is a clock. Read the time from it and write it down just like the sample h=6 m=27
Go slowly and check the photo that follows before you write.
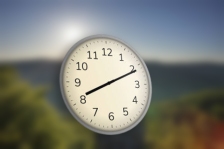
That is h=8 m=11
